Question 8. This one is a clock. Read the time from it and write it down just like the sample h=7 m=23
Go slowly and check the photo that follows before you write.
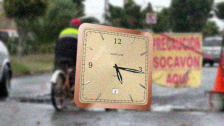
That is h=5 m=16
